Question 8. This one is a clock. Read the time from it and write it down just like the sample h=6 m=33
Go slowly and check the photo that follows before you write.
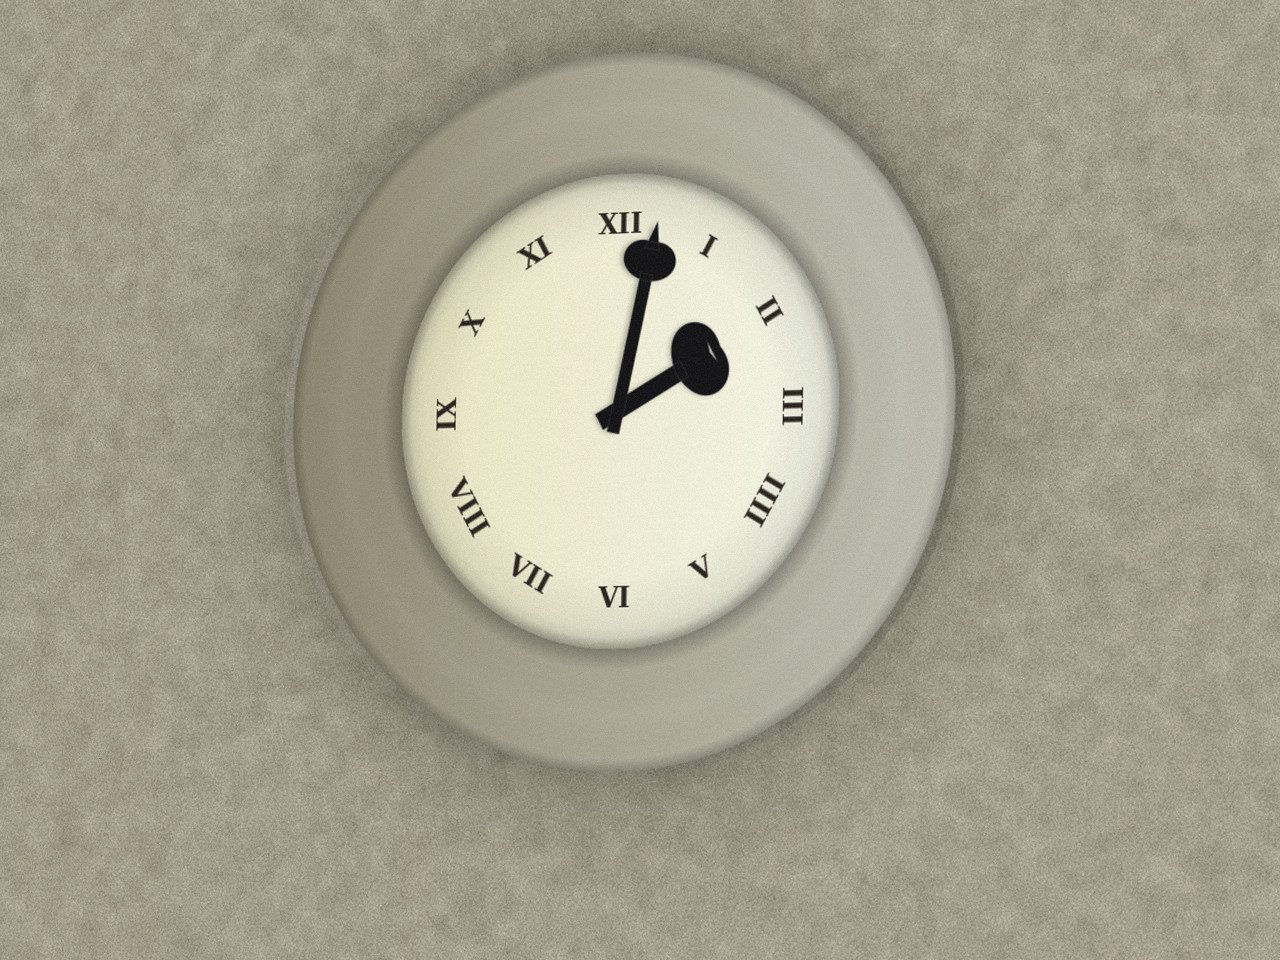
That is h=2 m=2
